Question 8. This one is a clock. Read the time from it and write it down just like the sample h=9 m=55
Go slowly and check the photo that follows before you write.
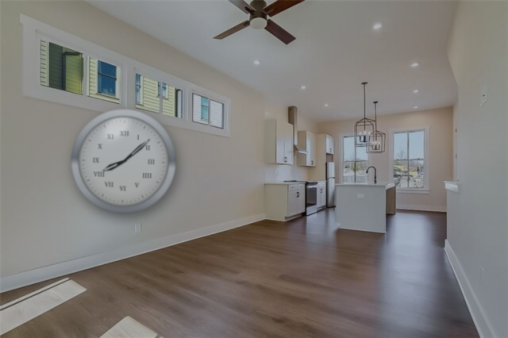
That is h=8 m=8
